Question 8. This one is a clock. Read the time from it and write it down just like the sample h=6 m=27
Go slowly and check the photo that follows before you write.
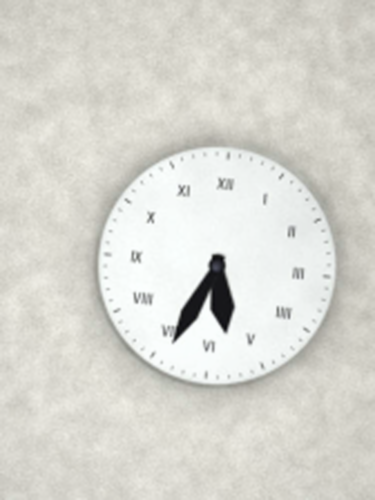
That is h=5 m=34
